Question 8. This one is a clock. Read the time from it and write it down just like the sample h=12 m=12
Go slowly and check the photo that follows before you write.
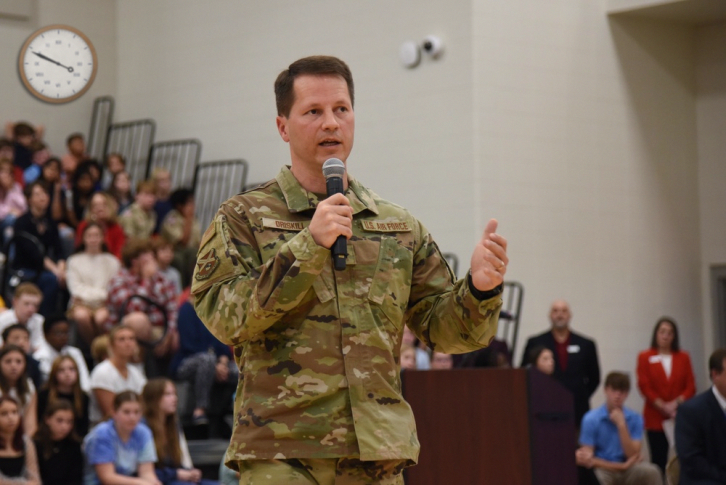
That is h=3 m=49
